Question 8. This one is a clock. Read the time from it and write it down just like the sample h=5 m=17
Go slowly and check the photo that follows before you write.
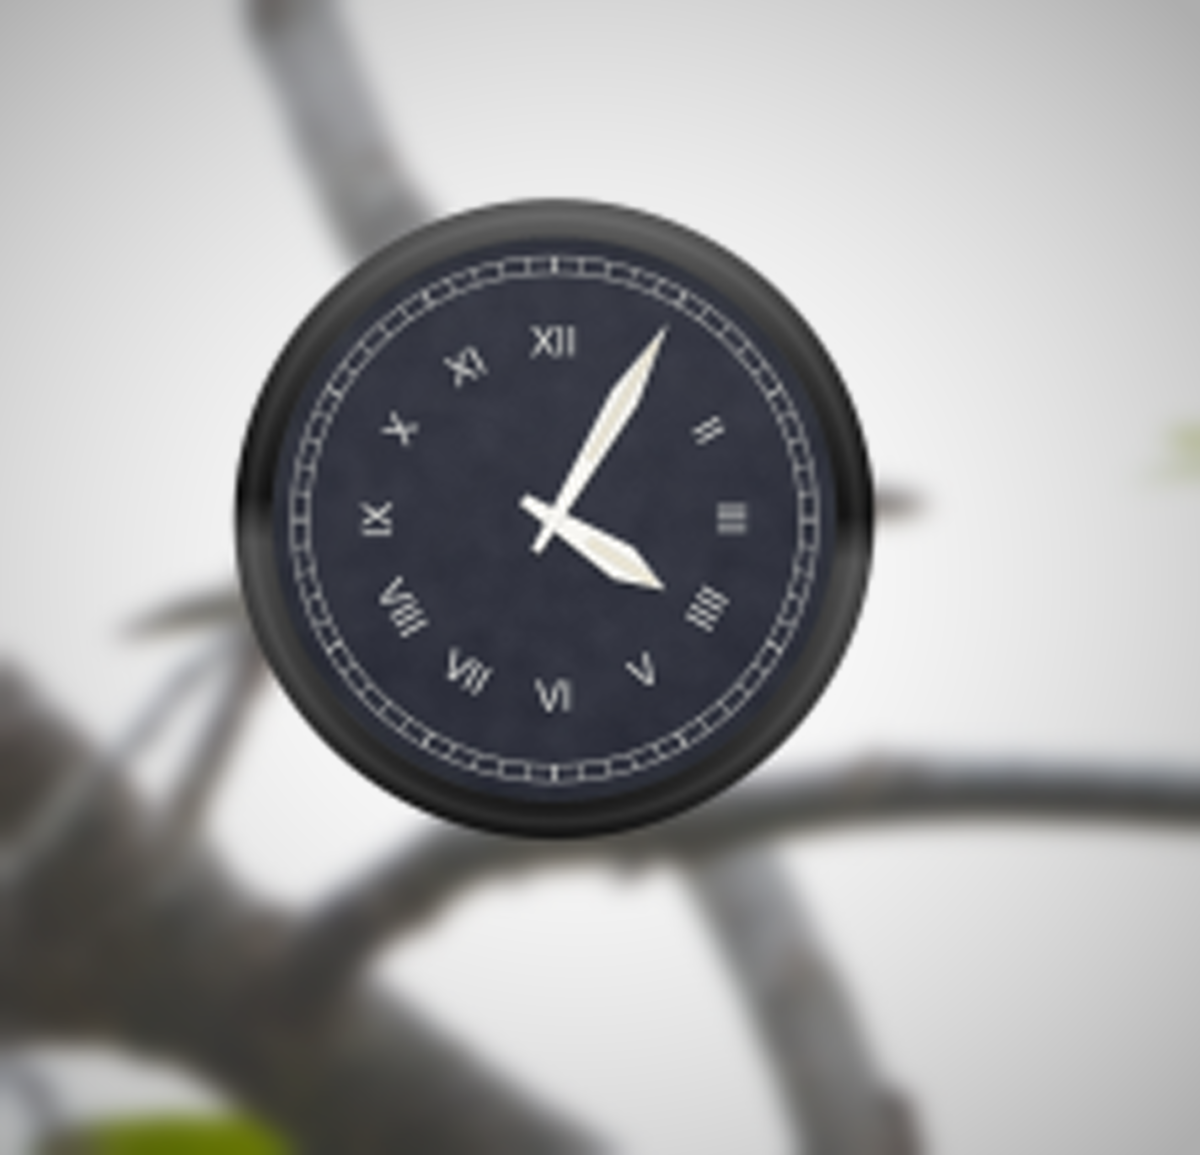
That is h=4 m=5
